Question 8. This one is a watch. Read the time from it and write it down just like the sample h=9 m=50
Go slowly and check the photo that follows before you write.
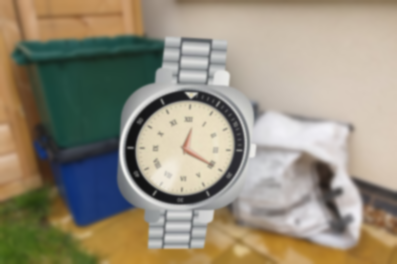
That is h=12 m=20
